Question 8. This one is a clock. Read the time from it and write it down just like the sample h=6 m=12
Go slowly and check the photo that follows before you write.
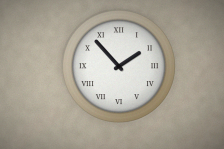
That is h=1 m=53
